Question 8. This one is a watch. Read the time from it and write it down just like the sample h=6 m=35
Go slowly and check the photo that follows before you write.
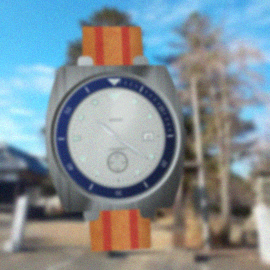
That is h=10 m=21
